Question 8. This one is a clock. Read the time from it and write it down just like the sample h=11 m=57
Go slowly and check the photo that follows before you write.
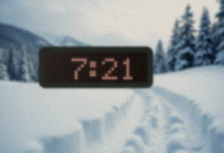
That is h=7 m=21
